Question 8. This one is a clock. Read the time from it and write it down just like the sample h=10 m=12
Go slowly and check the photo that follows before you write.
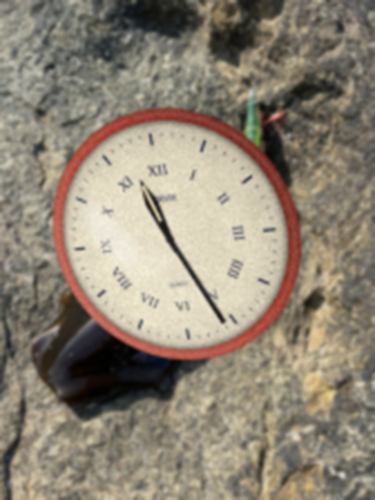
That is h=11 m=26
